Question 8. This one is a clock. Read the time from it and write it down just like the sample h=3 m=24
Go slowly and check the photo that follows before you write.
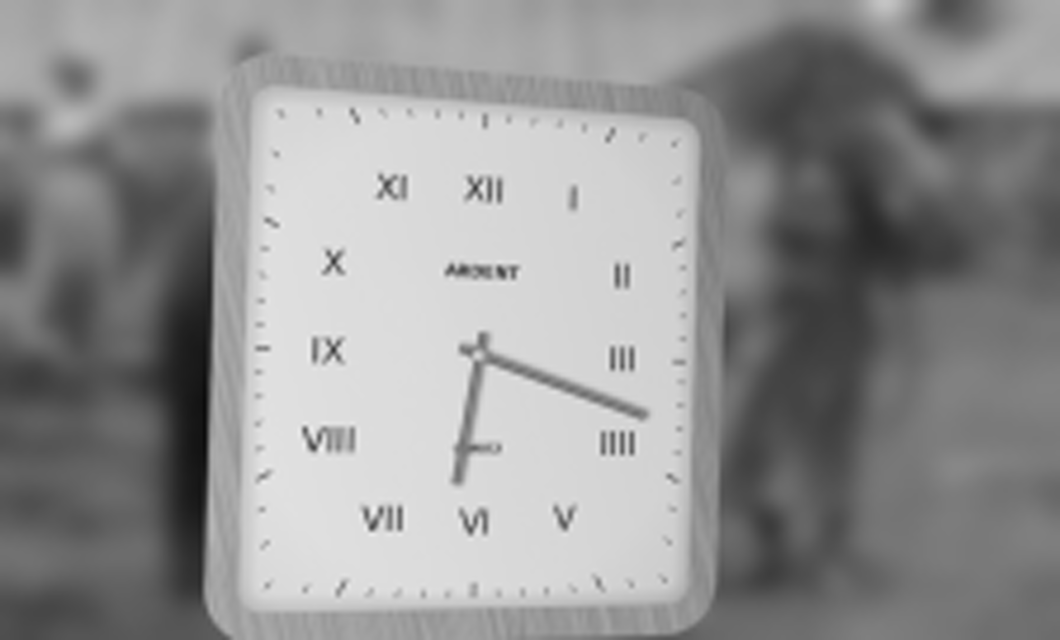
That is h=6 m=18
